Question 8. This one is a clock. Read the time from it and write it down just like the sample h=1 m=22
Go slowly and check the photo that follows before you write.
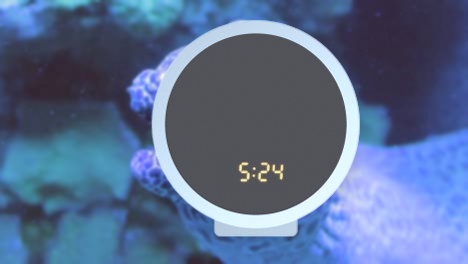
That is h=5 m=24
